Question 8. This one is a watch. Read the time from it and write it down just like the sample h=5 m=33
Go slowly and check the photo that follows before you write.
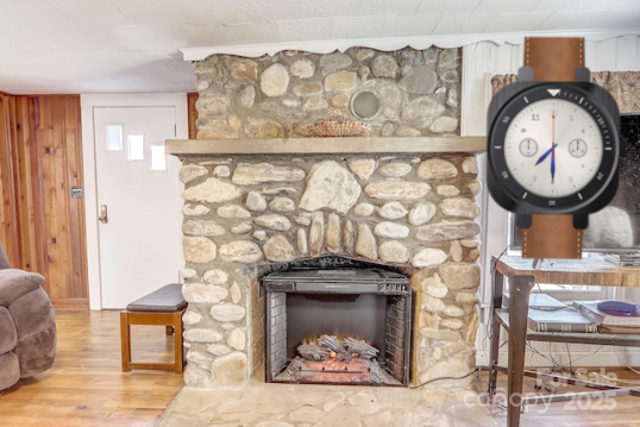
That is h=7 m=30
